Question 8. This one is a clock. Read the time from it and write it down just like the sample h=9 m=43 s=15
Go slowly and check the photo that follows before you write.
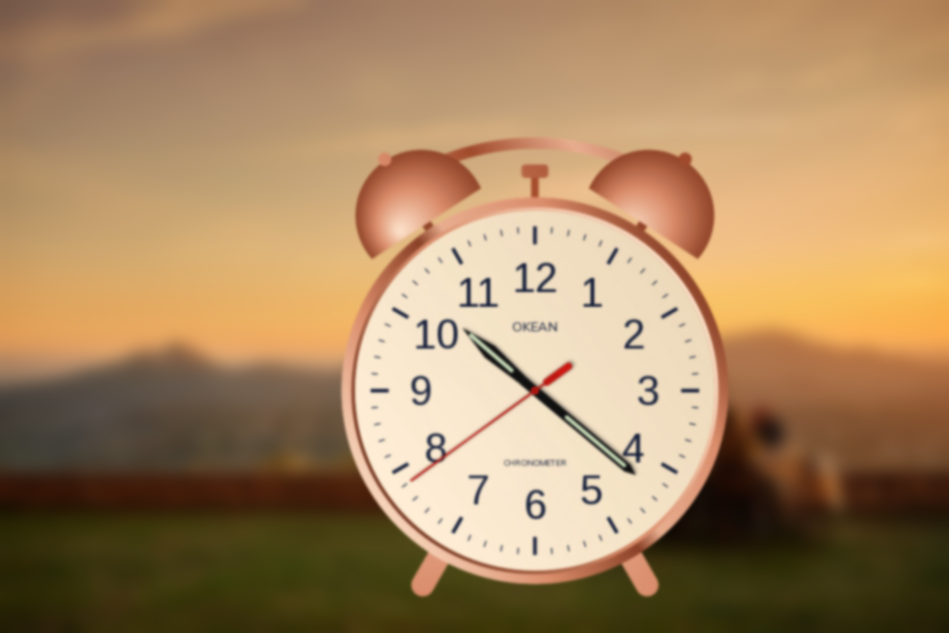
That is h=10 m=21 s=39
